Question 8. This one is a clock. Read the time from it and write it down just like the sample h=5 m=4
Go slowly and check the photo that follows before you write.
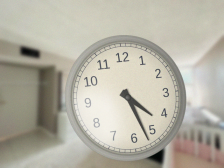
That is h=4 m=27
